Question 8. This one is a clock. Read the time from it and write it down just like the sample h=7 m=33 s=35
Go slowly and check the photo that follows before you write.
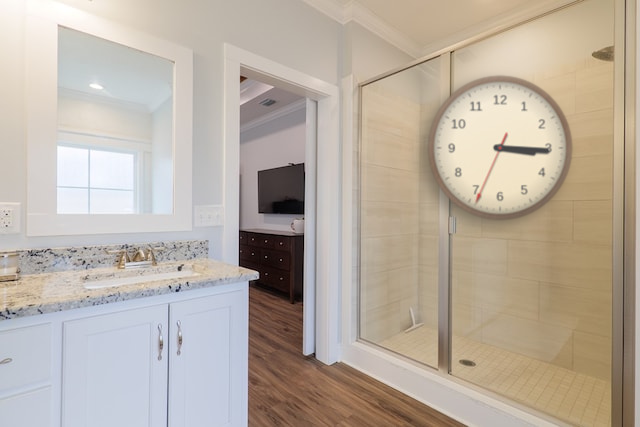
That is h=3 m=15 s=34
